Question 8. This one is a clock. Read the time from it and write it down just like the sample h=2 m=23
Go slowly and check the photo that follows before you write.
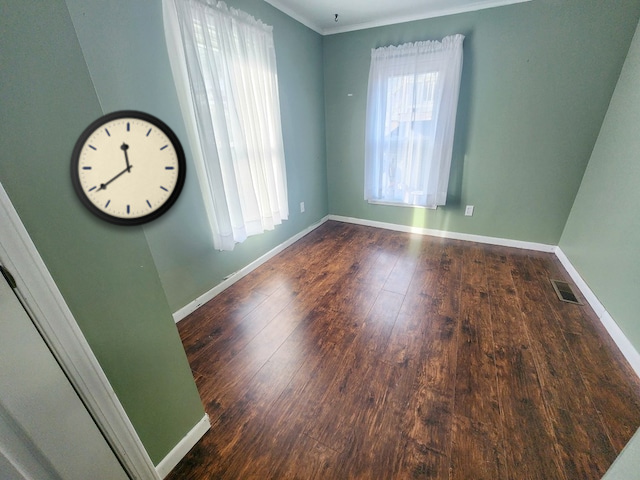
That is h=11 m=39
